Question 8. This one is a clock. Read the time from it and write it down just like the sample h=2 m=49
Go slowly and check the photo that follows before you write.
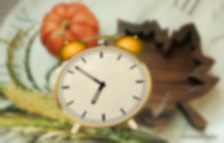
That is h=6 m=52
